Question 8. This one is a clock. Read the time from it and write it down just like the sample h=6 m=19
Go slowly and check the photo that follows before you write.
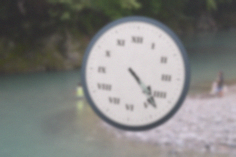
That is h=4 m=23
